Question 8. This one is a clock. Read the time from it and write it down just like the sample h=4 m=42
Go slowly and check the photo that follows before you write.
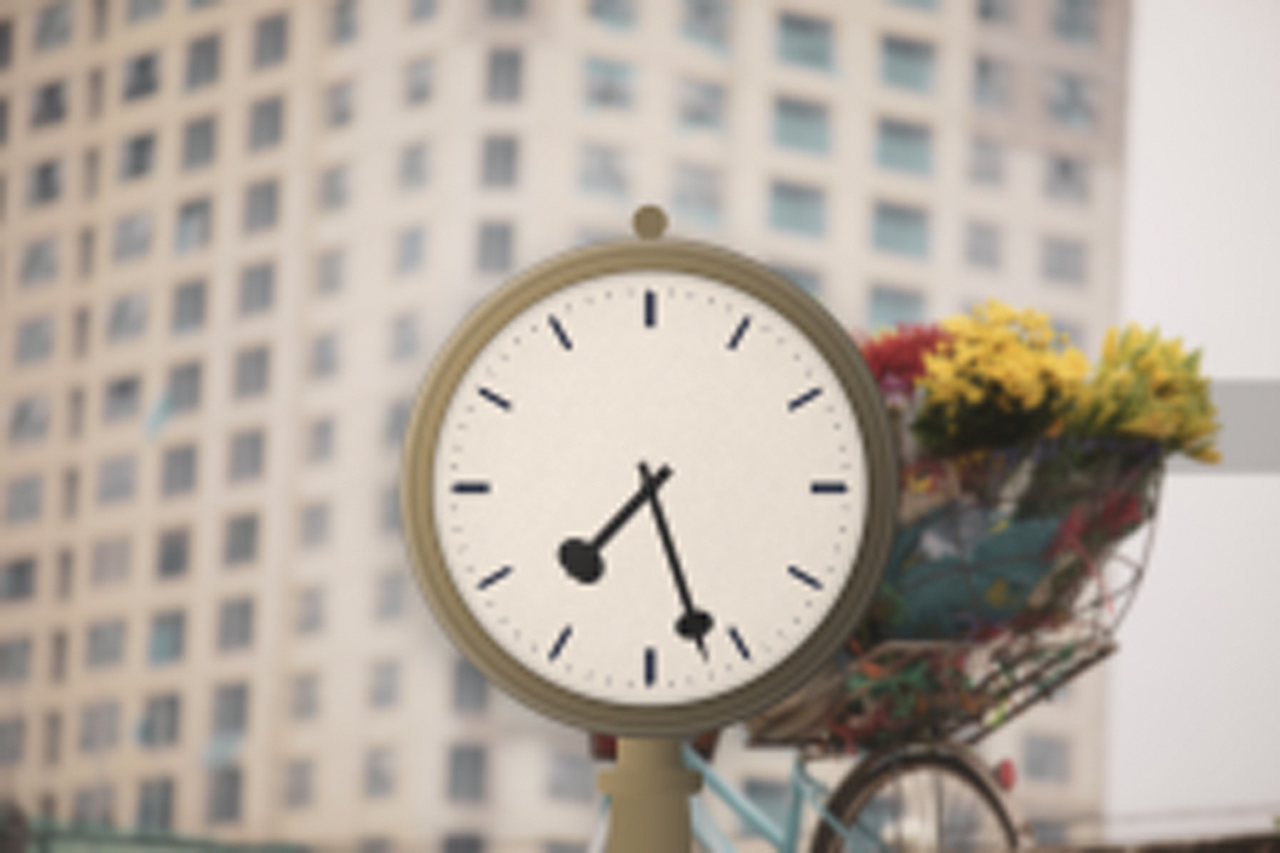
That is h=7 m=27
